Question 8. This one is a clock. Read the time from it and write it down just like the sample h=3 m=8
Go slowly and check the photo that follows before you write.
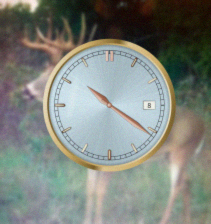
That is h=10 m=21
